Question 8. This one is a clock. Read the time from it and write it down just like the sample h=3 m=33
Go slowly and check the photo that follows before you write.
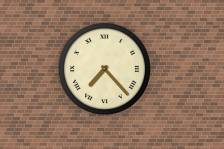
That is h=7 m=23
